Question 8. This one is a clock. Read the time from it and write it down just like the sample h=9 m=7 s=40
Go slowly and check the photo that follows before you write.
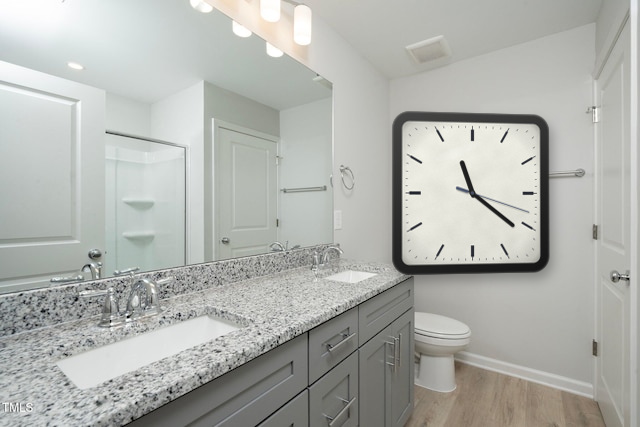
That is h=11 m=21 s=18
